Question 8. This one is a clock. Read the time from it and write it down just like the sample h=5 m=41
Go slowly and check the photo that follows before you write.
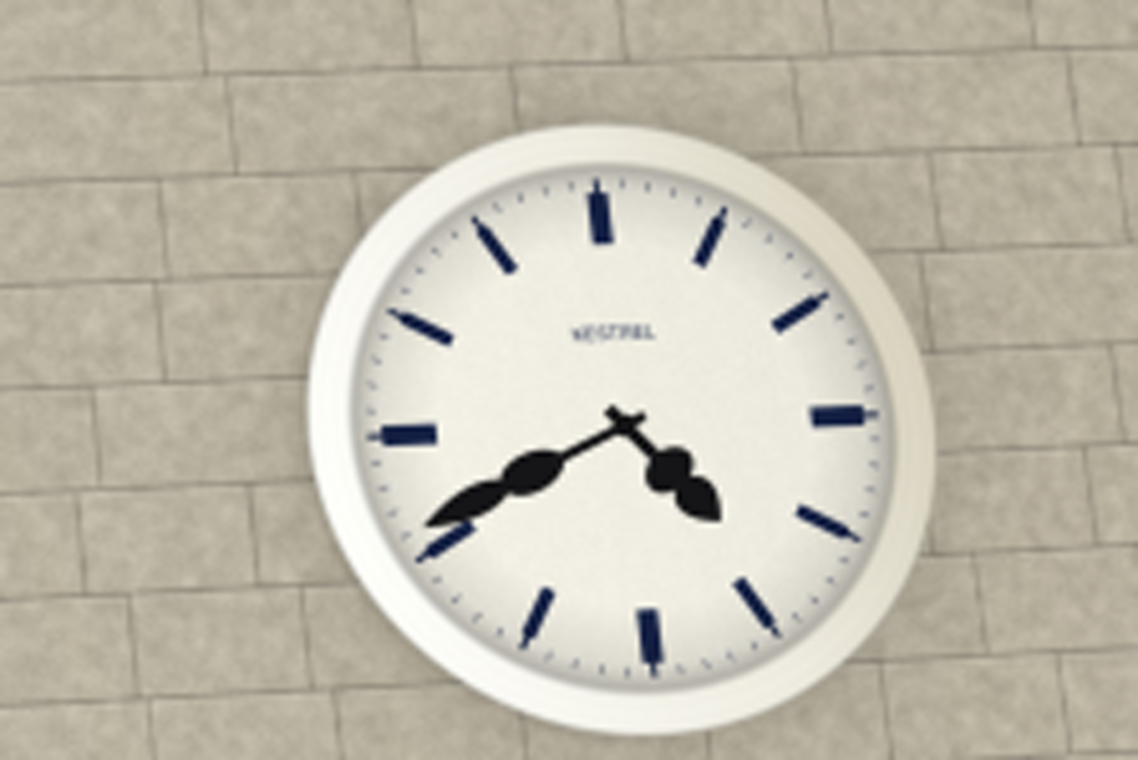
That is h=4 m=41
